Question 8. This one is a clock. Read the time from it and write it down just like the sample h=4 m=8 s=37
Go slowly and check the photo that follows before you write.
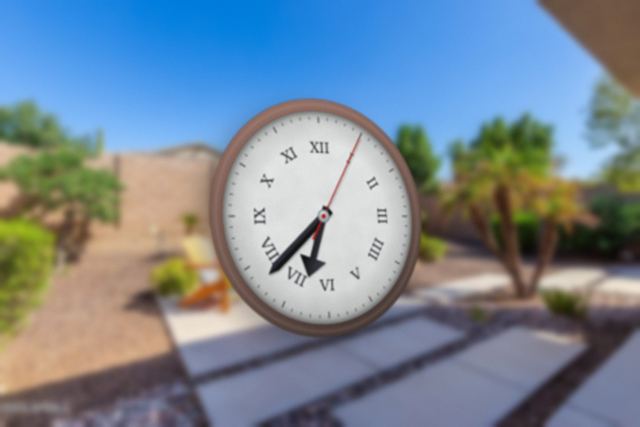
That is h=6 m=38 s=5
